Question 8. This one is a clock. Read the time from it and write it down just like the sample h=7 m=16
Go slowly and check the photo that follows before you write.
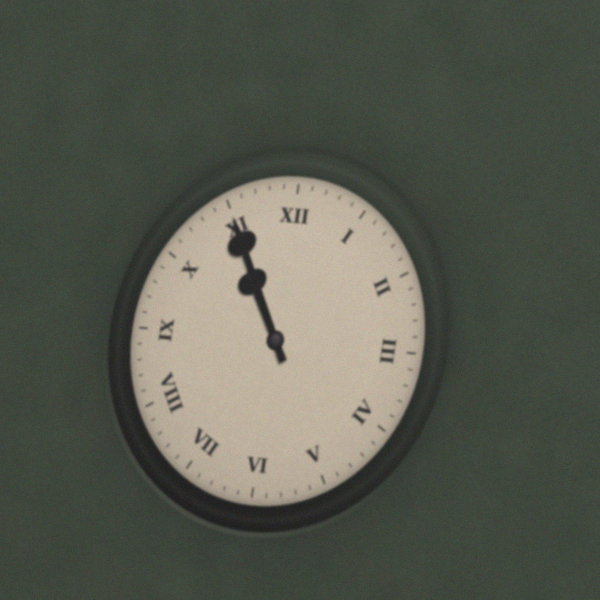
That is h=10 m=55
